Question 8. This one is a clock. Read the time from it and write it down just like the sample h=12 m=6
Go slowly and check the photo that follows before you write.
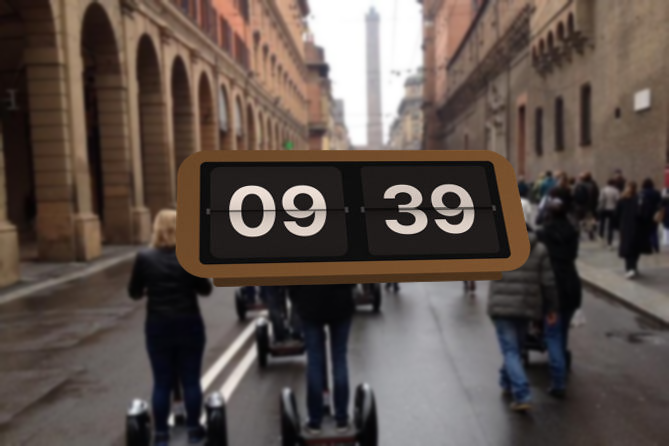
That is h=9 m=39
